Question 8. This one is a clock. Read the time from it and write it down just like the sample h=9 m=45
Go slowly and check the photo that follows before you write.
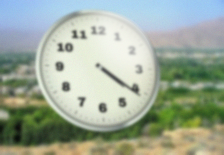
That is h=4 m=21
